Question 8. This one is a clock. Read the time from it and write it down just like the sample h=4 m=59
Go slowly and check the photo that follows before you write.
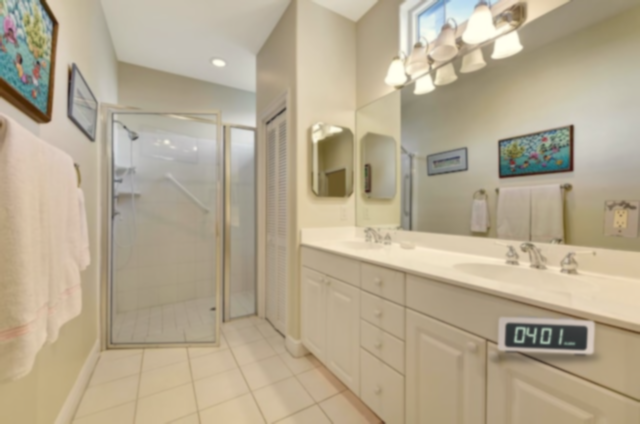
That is h=4 m=1
